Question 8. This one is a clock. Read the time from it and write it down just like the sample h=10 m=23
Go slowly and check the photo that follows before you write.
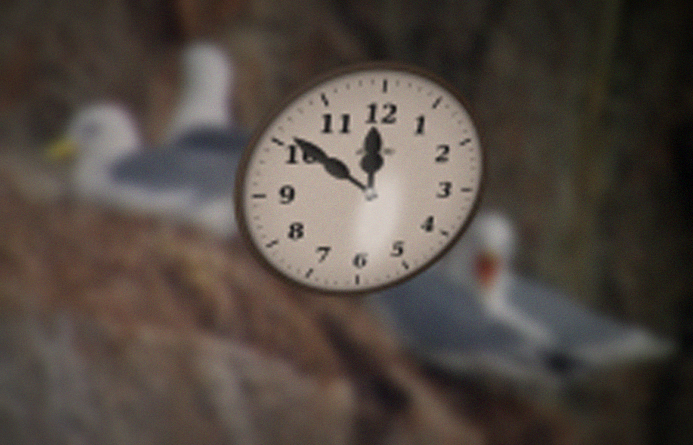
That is h=11 m=51
